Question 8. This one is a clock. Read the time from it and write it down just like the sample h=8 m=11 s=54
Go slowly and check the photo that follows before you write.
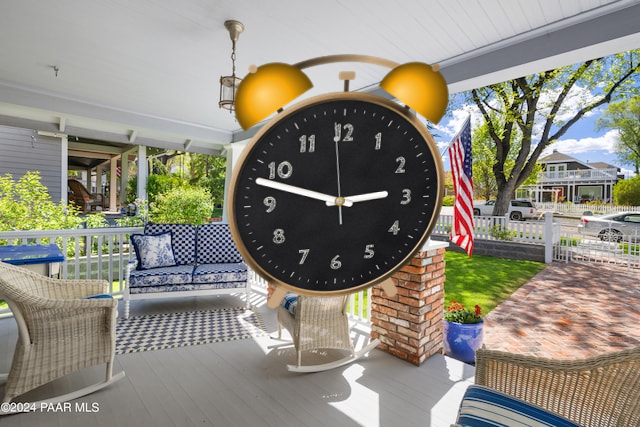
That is h=2 m=47 s=59
